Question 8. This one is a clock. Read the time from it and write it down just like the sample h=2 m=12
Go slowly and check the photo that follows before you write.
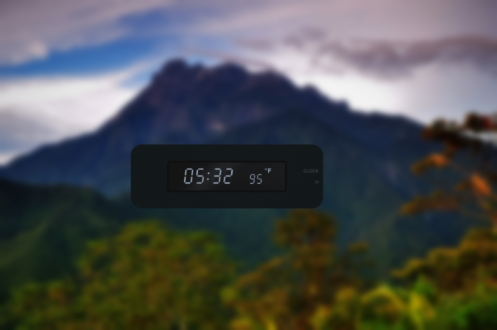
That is h=5 m=32
